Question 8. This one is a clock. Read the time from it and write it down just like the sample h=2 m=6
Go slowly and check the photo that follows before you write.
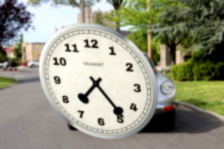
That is h=7 m=24
